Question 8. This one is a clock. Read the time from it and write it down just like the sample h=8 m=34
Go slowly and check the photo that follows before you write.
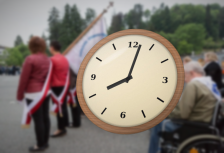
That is h=8 m=2
